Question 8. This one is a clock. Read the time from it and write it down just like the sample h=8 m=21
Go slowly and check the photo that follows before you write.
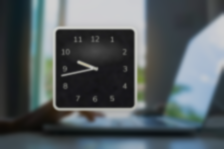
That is h=9 m=43
